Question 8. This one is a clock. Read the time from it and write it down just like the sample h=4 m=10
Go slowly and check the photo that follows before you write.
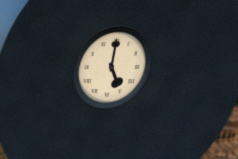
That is h=5 m=0
